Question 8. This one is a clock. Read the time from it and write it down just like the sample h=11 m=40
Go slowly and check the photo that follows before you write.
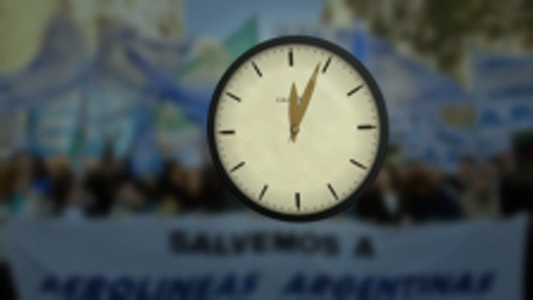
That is h=12 m=4
